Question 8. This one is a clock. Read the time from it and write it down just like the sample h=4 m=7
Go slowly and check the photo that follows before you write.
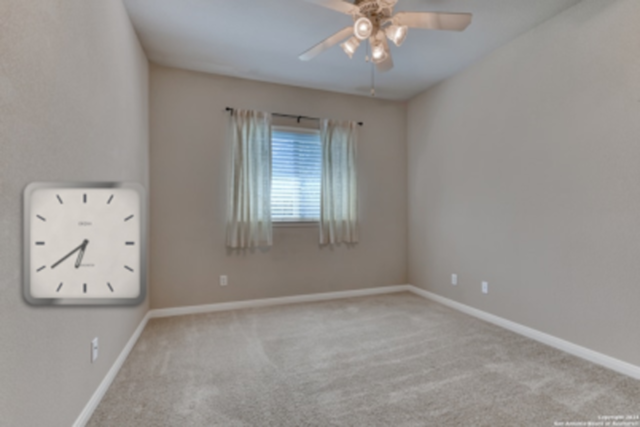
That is h=6 m=39
